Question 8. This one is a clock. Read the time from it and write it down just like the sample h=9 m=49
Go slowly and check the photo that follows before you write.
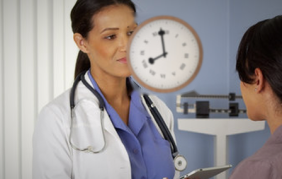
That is h=7 m=58
